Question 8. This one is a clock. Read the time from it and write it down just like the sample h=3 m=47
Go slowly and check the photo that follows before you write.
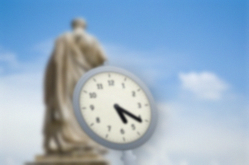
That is h=5 m=21
